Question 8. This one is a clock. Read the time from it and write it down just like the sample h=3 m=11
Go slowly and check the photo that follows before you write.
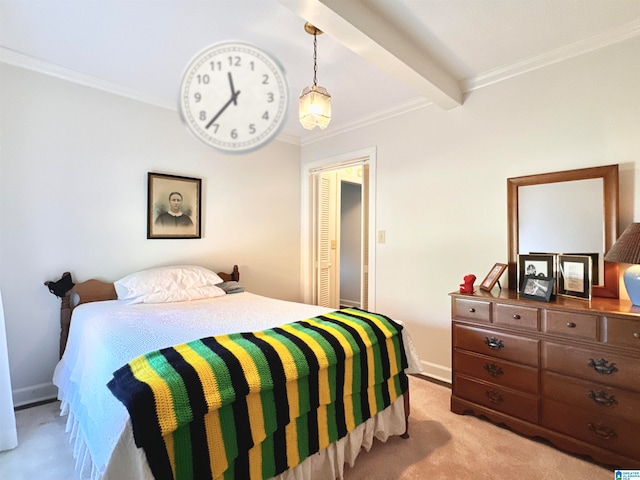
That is h=11 m=37
